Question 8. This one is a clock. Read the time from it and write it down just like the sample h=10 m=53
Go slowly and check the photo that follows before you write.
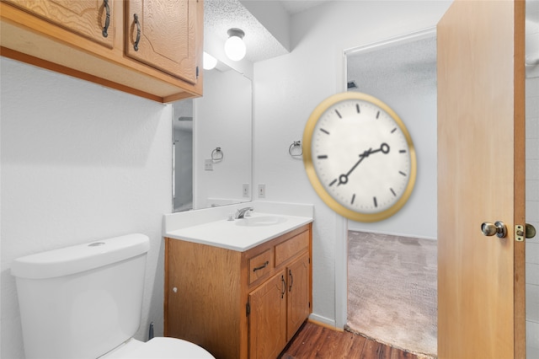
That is h=2 m=39
